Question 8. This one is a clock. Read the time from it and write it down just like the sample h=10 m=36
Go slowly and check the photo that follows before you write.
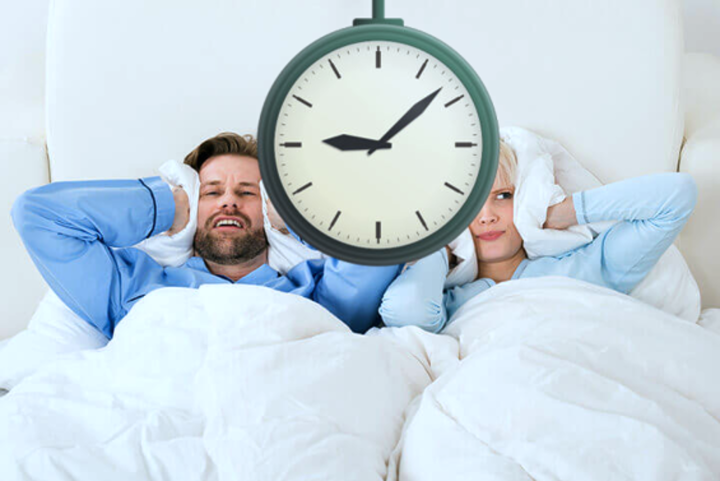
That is h=9 m=8
